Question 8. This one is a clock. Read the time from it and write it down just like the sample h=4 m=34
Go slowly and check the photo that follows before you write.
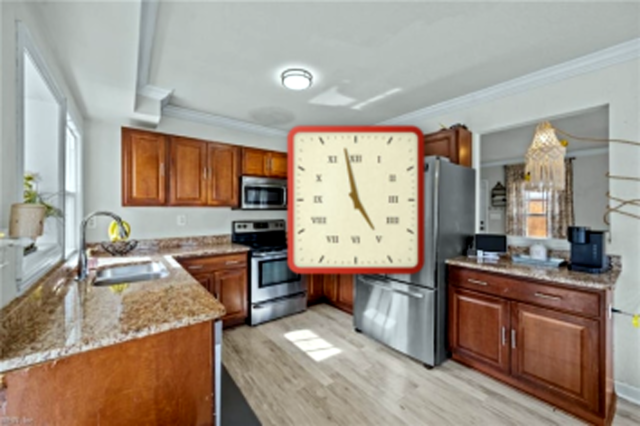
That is h=4 m=58
